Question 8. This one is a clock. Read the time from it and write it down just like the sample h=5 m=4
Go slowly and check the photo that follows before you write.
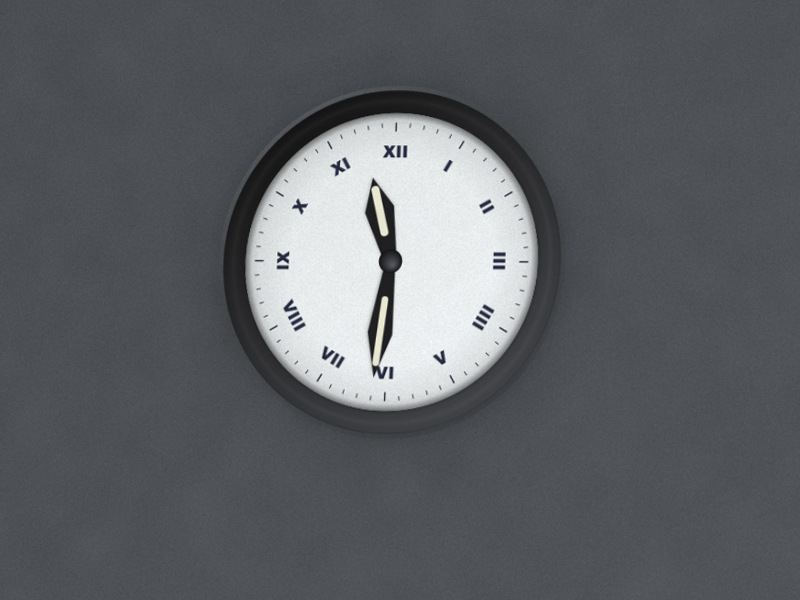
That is h=11 m=31
